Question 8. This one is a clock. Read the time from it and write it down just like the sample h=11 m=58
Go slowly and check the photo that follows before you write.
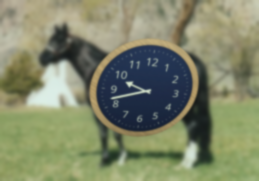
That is h=9 m=42
